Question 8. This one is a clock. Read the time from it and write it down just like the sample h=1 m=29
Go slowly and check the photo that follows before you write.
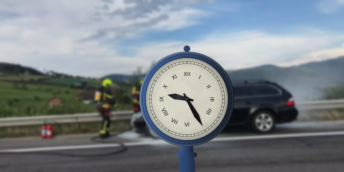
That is h=9 m=25
